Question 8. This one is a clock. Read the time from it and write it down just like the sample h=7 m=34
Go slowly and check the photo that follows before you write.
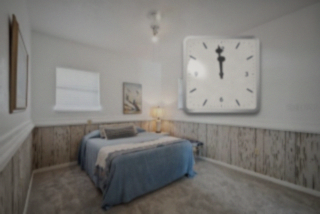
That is h=11 m=59
